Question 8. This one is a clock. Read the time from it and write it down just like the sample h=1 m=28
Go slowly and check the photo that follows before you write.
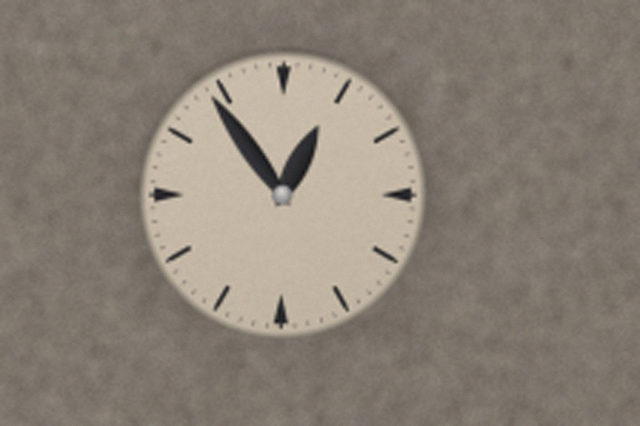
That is h=12 m=54
